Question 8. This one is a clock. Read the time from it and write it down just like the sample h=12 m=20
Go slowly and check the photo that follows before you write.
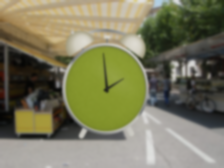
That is h=1 m=59
